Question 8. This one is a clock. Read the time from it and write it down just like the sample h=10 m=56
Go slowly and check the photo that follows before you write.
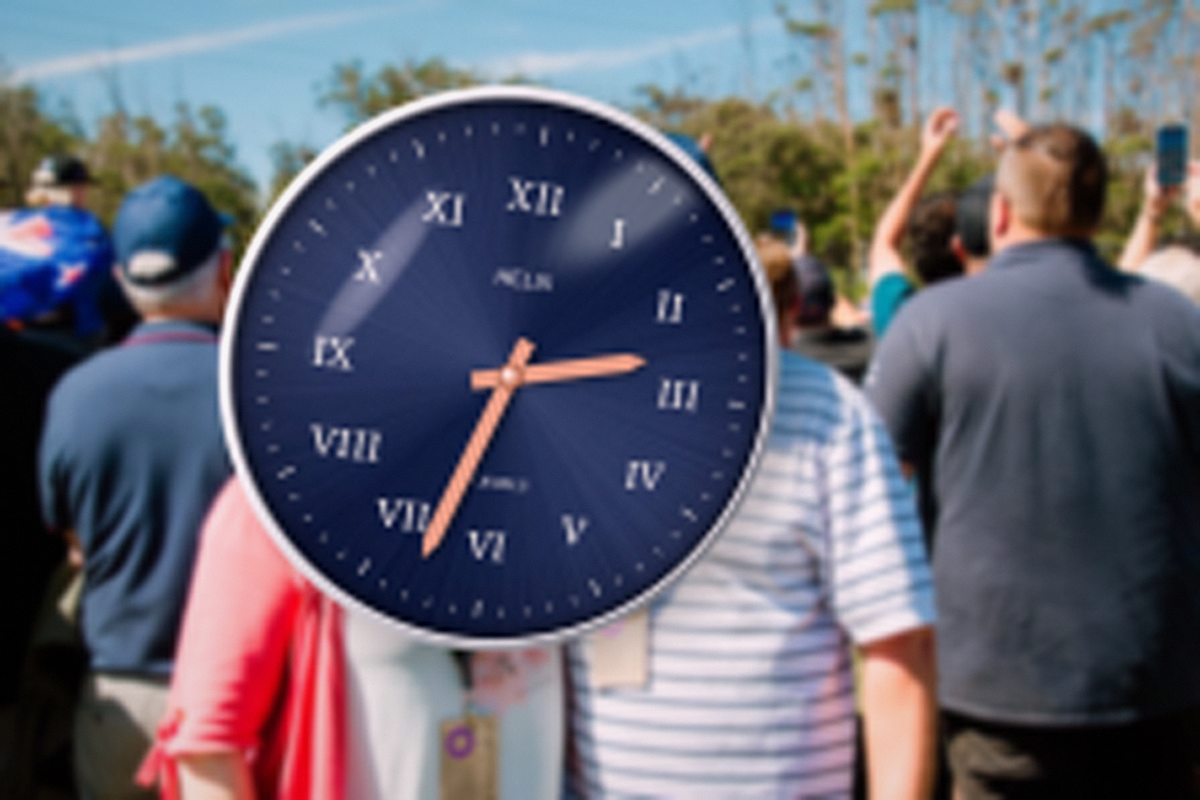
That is h=2 m=33
